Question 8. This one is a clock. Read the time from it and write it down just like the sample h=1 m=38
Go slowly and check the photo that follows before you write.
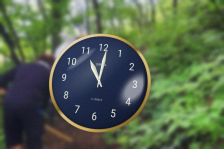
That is h=11 m=1
